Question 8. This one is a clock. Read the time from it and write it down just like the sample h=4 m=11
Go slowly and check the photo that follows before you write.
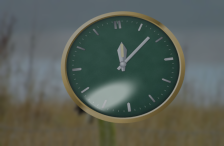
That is h=12 m=8
